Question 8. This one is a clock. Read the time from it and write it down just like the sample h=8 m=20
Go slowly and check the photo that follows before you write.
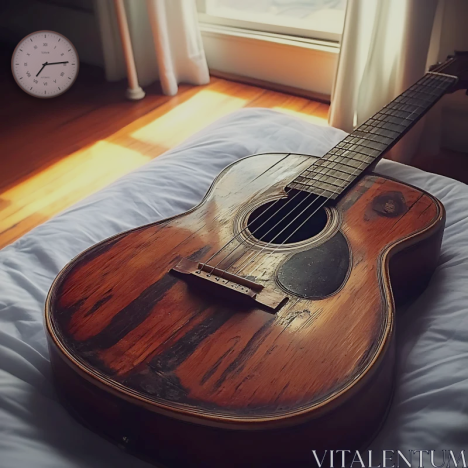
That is h=7 m=14
